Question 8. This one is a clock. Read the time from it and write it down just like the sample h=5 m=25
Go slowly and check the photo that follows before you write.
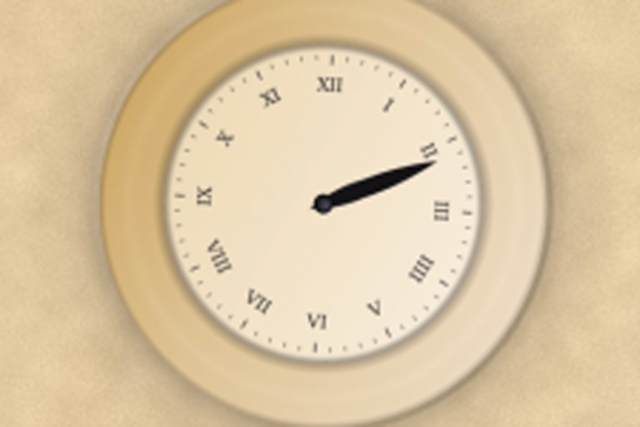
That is h=2 m=11
